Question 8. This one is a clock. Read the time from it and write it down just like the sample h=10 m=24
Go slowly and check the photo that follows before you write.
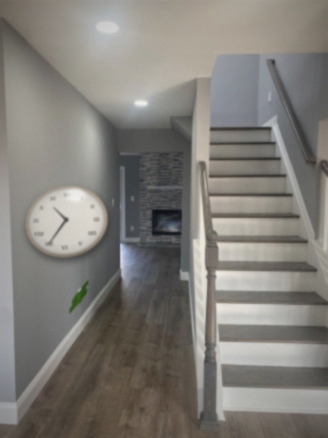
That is h=10 m=35
